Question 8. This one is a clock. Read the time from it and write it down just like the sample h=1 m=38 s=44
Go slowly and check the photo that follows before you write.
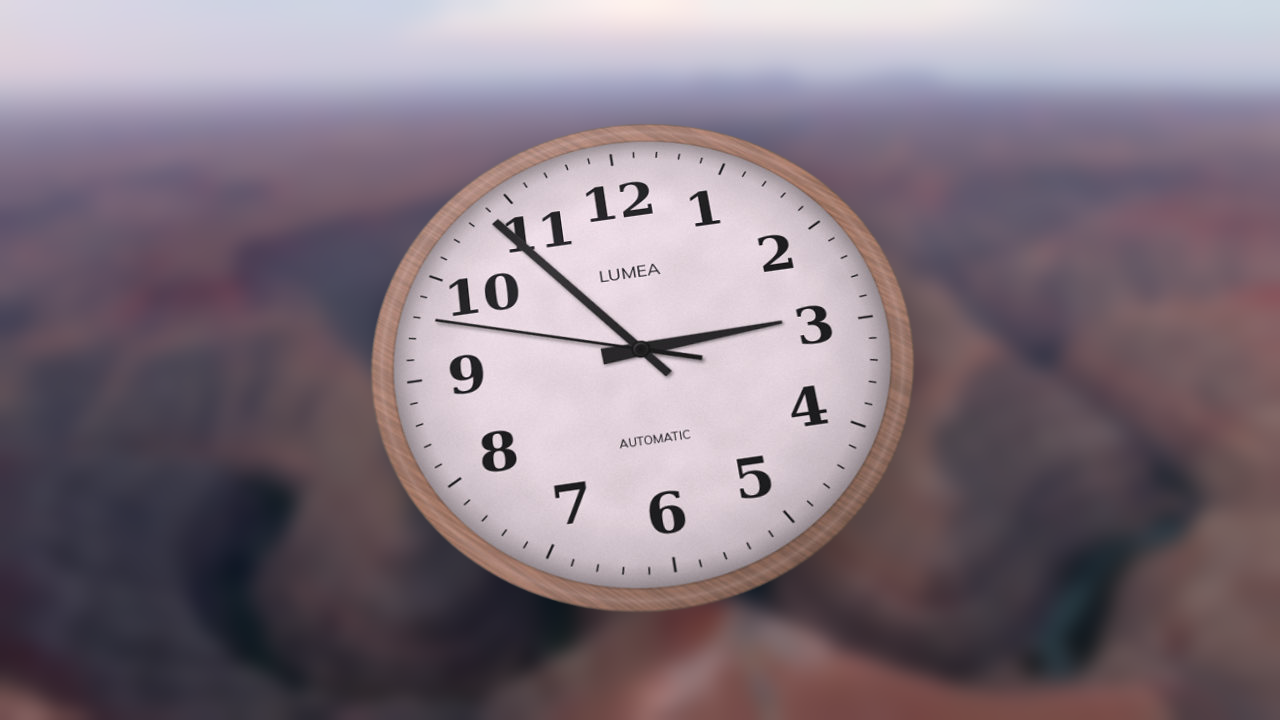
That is h=2 m=53 s=48
